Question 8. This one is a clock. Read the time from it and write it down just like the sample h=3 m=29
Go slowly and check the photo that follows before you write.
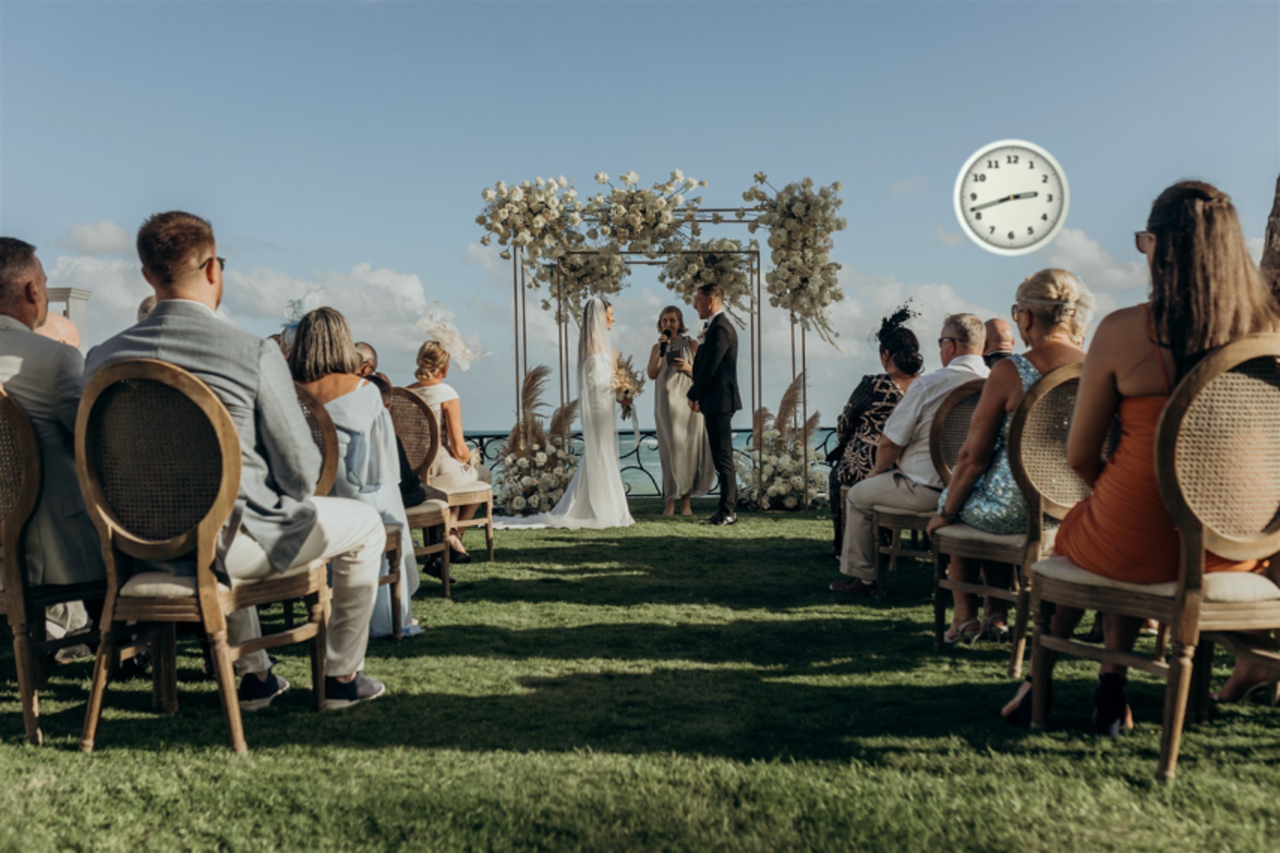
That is h=2 m=42
